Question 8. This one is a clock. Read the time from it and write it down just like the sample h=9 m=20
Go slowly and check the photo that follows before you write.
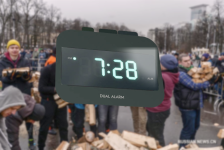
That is h=7 m=28
